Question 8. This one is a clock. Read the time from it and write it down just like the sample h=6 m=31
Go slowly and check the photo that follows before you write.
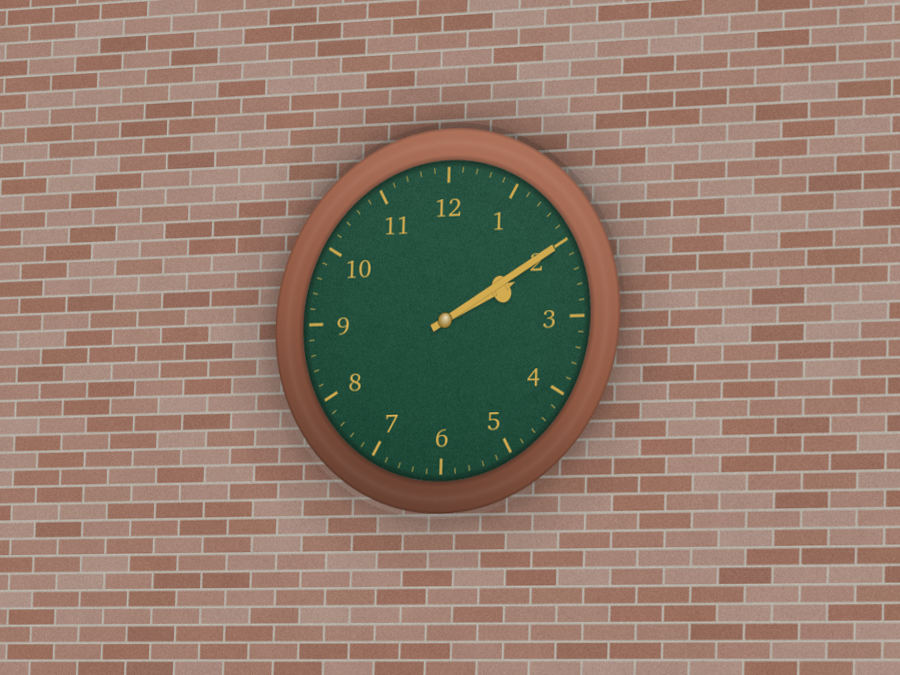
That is h=2 m=10
